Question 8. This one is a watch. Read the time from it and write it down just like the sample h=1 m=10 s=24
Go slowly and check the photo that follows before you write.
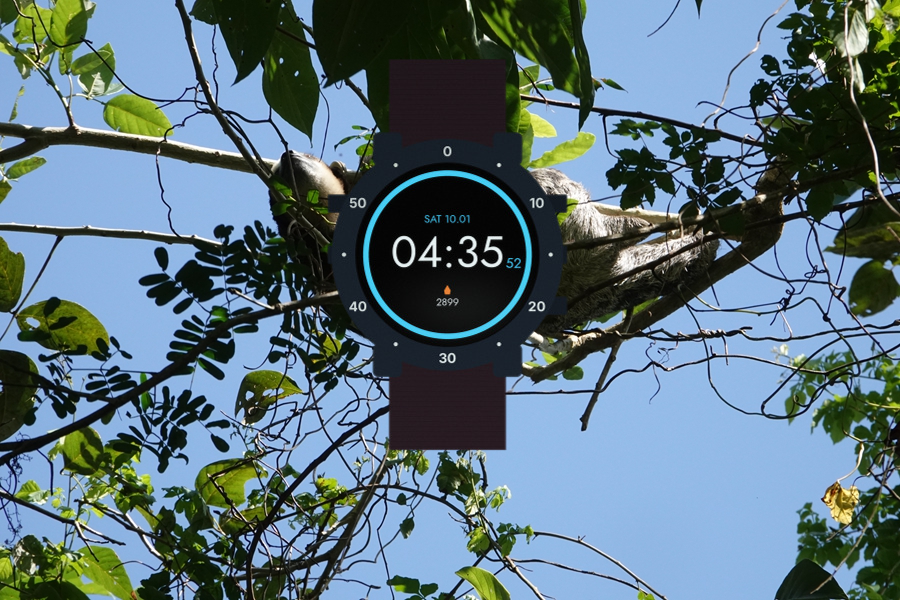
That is h=4 m=35 s=52
